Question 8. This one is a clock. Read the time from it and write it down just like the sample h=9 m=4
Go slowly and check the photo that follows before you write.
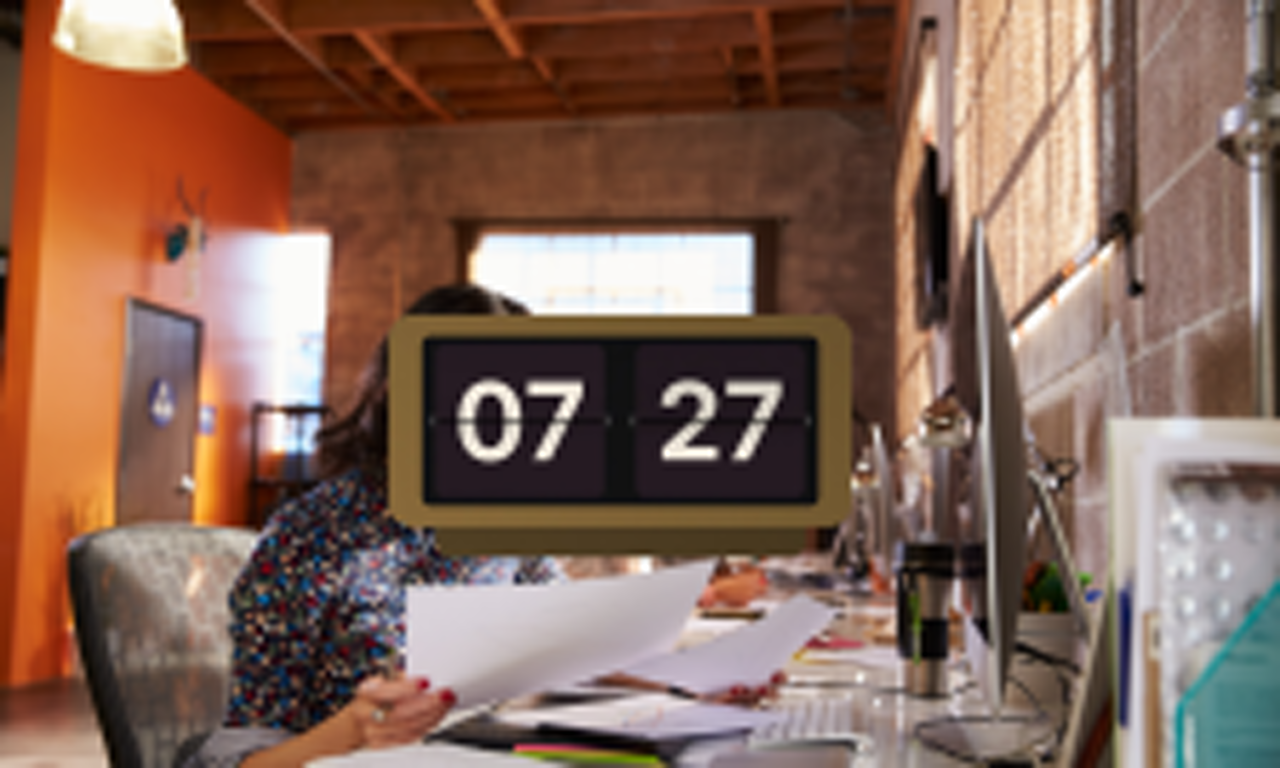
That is h=7 m=27
